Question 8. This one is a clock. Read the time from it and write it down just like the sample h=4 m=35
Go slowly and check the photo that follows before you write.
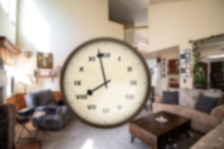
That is h=7 m=58
